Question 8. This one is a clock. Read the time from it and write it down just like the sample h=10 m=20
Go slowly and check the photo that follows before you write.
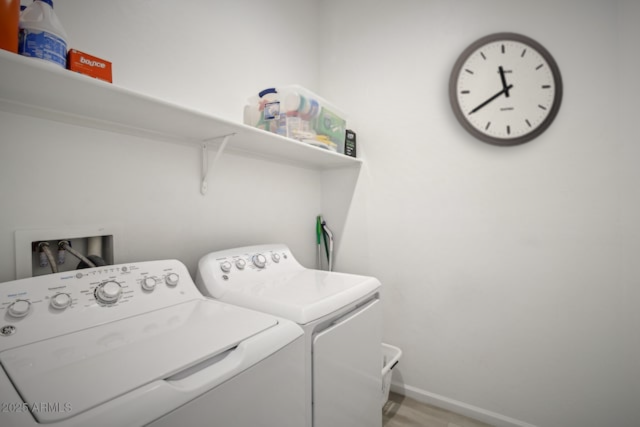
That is h=11 m=40
